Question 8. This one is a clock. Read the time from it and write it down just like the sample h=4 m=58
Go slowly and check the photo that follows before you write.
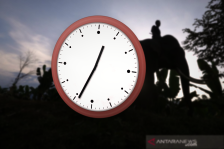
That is h=12 m=34
